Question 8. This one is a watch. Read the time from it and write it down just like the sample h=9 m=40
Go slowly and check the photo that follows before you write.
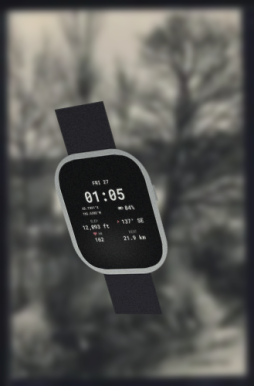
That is h=1 m=5
